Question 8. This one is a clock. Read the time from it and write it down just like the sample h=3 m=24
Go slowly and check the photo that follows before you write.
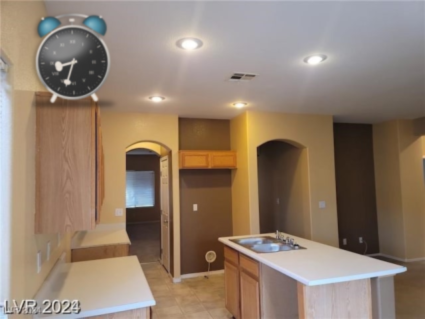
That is h=8 m=33
